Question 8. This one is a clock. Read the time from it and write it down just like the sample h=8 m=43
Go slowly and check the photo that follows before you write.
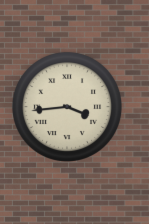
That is h=3 m=44
